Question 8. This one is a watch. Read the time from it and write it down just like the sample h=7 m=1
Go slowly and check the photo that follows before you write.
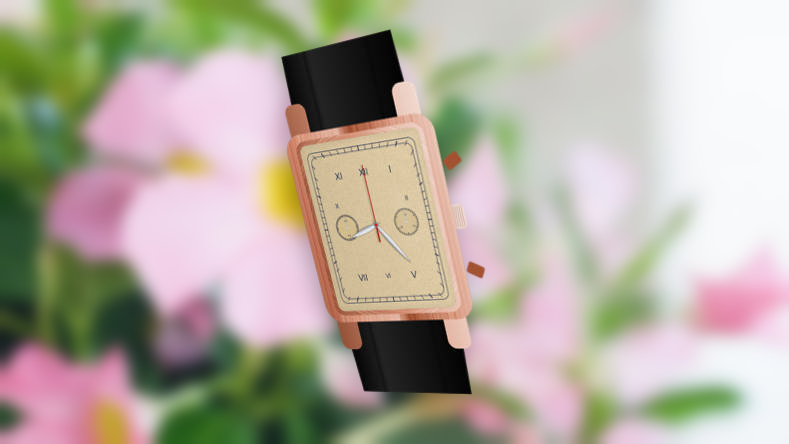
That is h=8 m=24
